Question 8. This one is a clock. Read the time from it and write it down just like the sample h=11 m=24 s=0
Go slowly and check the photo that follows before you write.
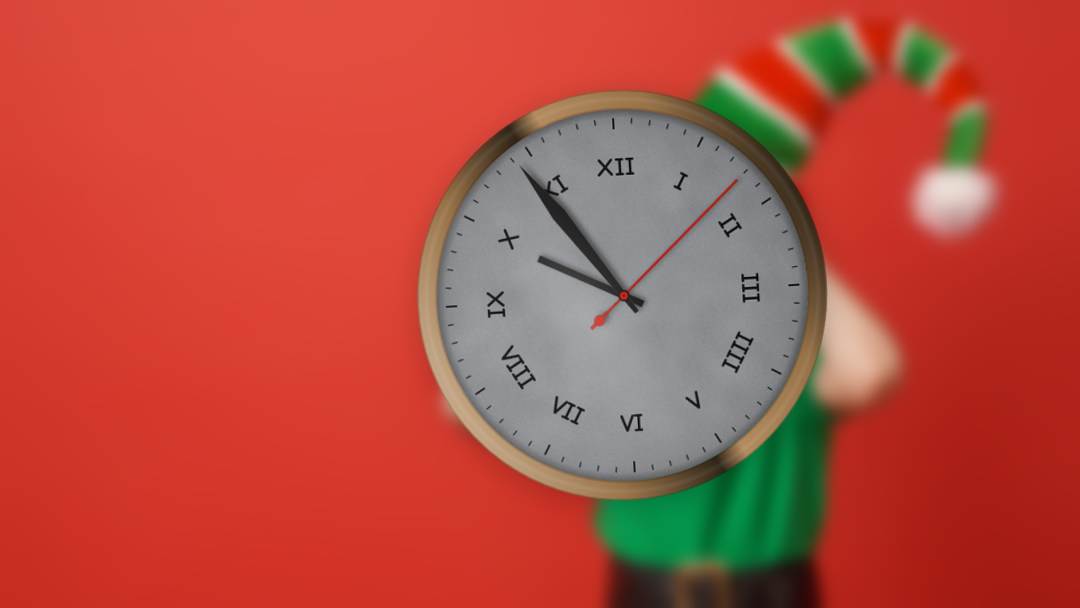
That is h=9 m=54 s=8
